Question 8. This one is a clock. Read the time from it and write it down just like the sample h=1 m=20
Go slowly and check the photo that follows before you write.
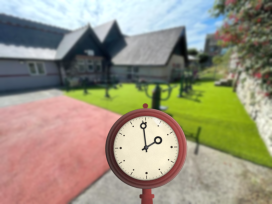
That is h=1 m=59
